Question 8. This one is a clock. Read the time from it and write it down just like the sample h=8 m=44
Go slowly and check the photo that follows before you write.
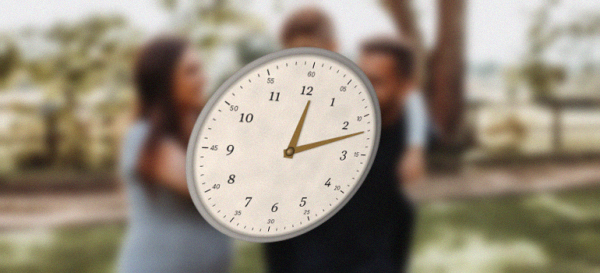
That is h=12 m=12
